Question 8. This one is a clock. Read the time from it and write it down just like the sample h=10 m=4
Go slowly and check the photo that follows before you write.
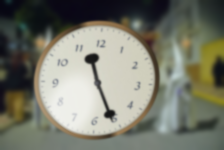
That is h=11 m=26
